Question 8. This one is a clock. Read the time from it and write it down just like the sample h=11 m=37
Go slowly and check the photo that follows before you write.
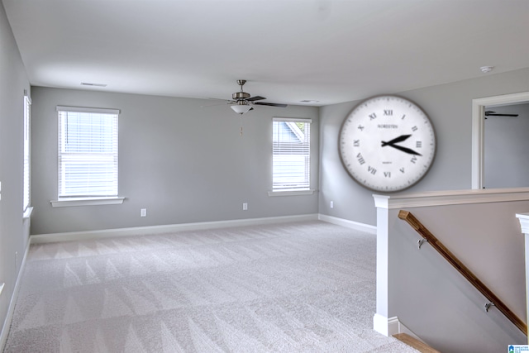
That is h=2 m=18
